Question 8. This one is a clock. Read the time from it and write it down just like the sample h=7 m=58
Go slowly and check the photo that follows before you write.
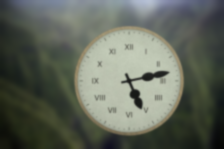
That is h=5 m=13
